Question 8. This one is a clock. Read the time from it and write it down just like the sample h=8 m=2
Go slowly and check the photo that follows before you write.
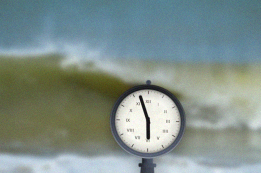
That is h=5 m=57
